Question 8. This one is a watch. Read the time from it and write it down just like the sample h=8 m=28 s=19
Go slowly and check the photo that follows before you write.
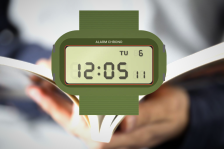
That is h=12 m=5 s=11
